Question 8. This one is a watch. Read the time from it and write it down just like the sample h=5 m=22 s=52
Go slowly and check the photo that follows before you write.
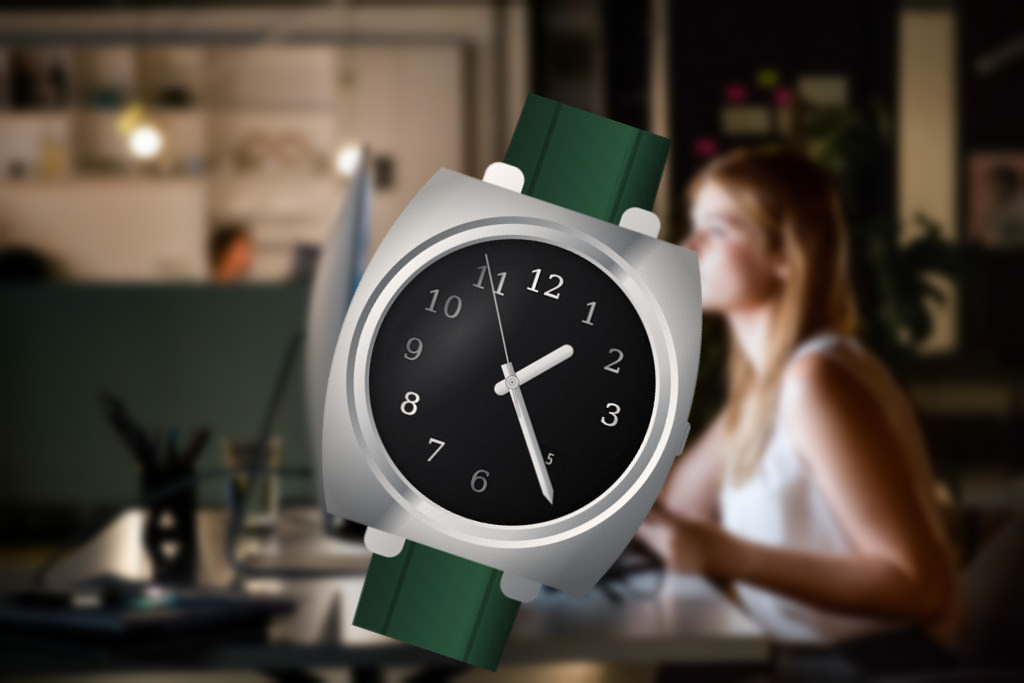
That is h=1 m=23 s=55
